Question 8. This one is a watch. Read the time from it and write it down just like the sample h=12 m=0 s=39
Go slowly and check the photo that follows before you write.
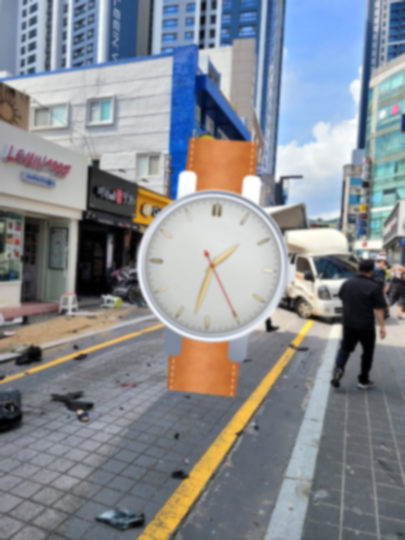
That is h=1 m=32 s=25
